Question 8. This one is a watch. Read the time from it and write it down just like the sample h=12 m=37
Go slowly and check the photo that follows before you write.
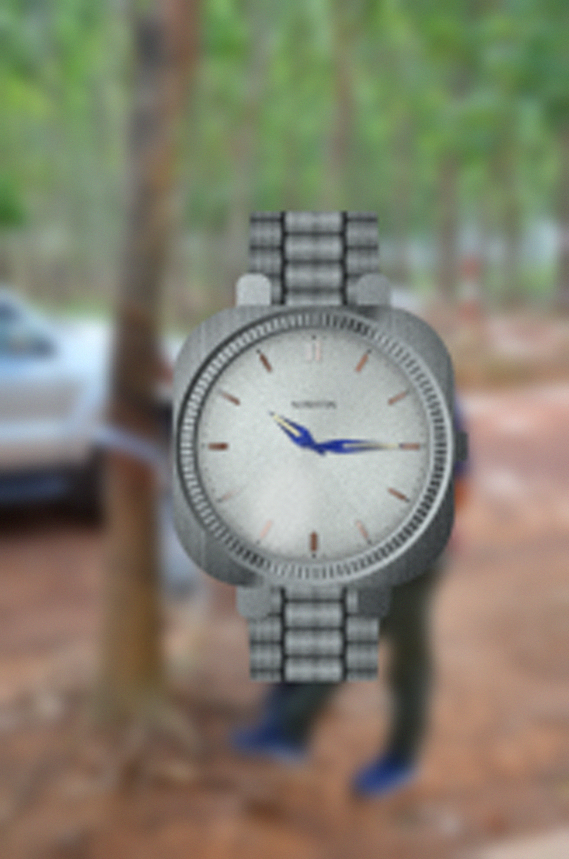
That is h=10 m=15
